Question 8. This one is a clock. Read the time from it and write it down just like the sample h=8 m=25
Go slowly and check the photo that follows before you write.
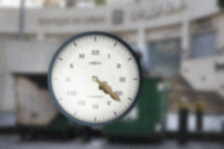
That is h=4 m=22
